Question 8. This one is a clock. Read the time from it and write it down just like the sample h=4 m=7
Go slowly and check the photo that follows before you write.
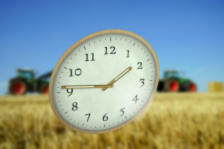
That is h=1 m=46
